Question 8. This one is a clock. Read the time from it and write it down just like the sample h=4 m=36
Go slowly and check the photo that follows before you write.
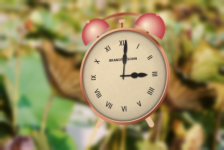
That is h=3 m=1
